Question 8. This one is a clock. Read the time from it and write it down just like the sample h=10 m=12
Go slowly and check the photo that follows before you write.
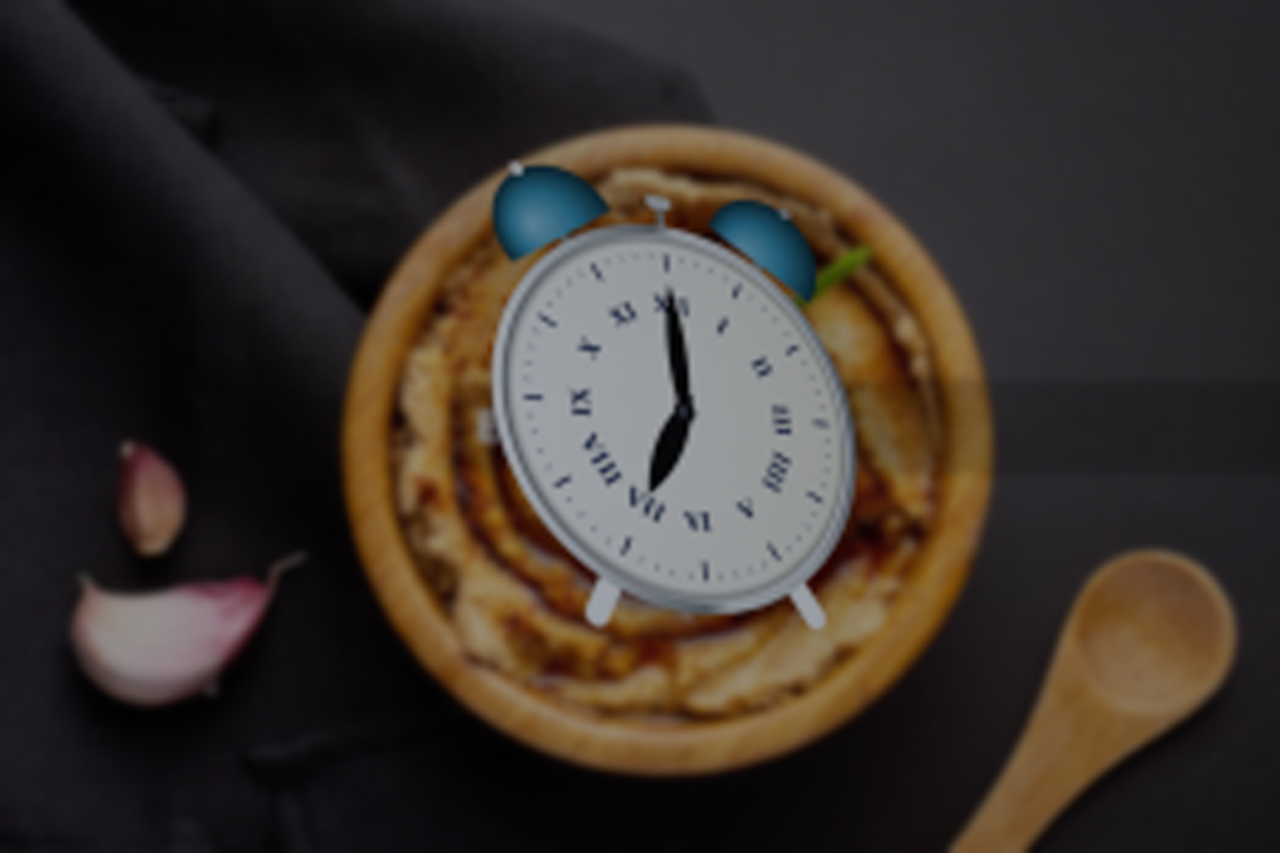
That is h=7 m=0
